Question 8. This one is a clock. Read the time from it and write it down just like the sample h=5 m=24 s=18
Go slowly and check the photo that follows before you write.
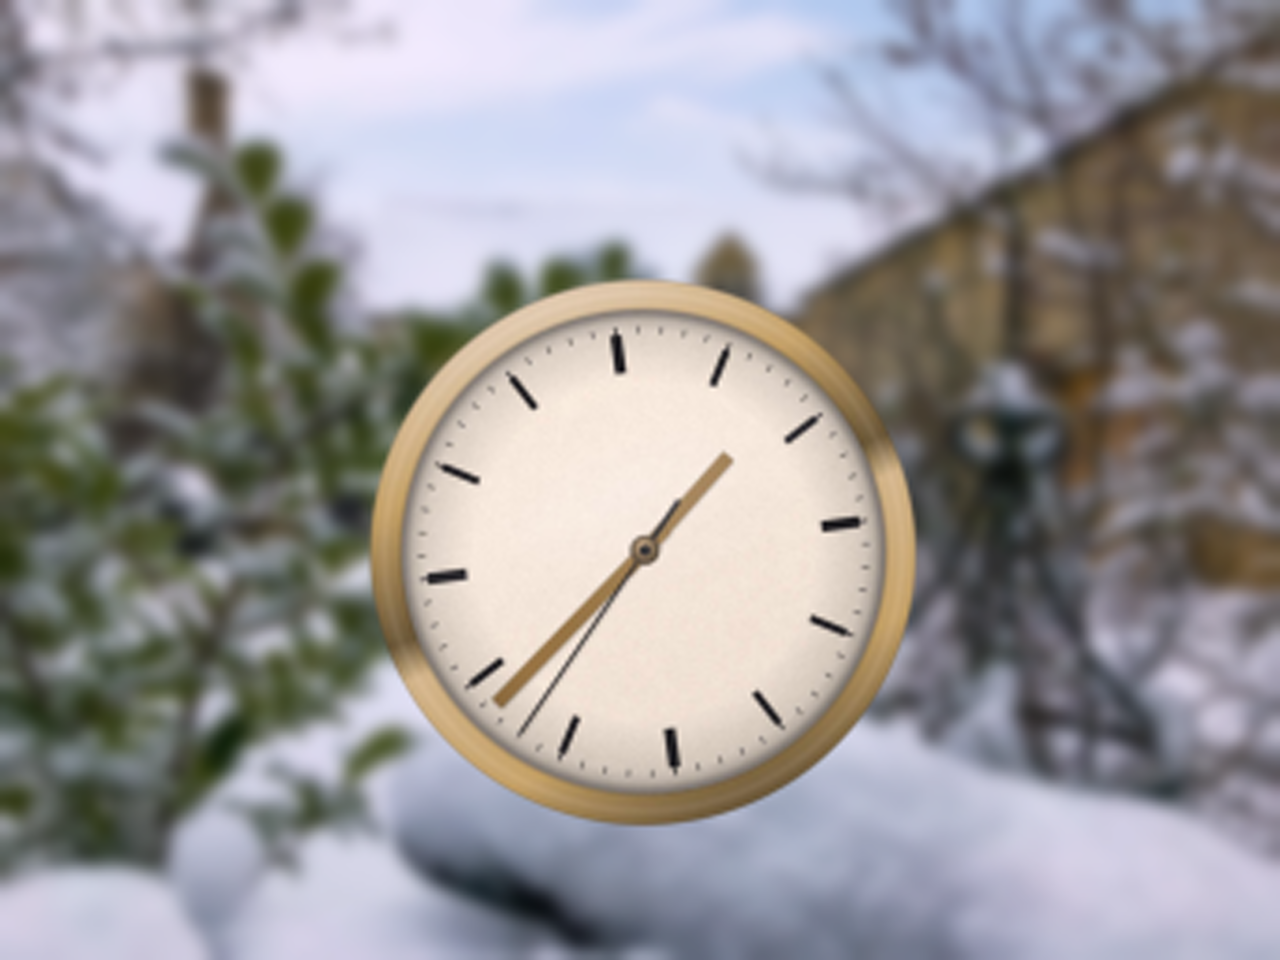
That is h=1 m=38 s=37
